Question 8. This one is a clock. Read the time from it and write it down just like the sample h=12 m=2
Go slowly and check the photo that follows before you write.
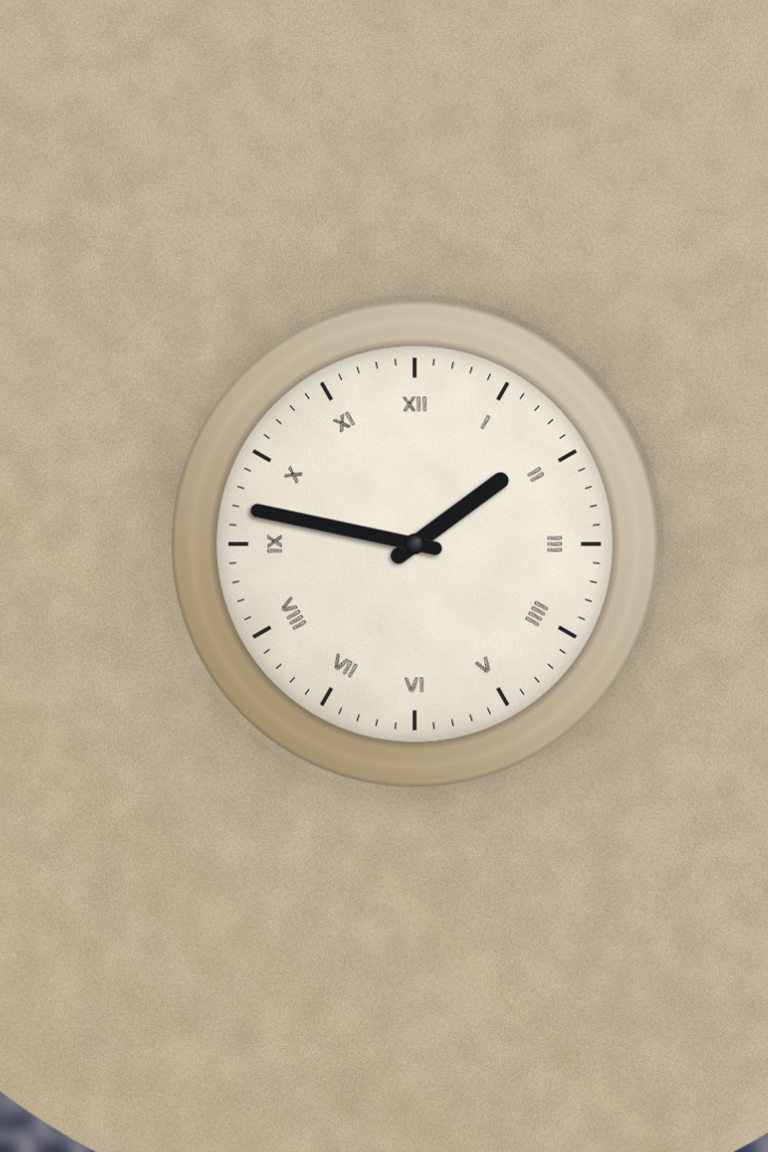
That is h=1 m=47
